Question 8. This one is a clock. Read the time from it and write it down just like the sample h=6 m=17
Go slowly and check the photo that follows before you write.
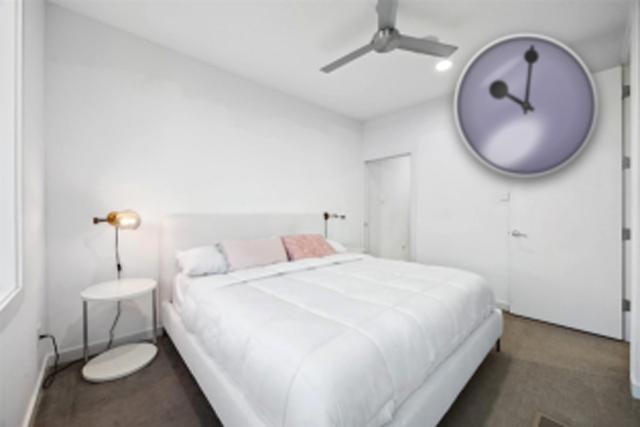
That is h=10 m=1
